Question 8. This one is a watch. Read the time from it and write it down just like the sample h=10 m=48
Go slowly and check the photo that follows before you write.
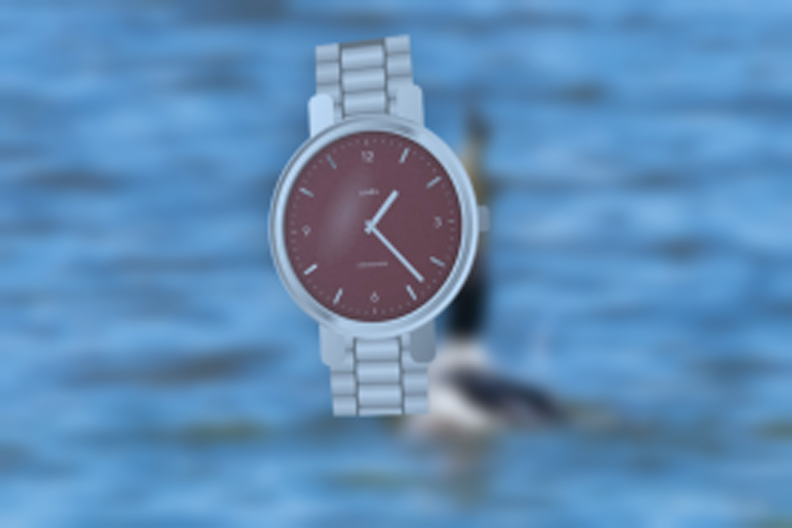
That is h=1 m=23
